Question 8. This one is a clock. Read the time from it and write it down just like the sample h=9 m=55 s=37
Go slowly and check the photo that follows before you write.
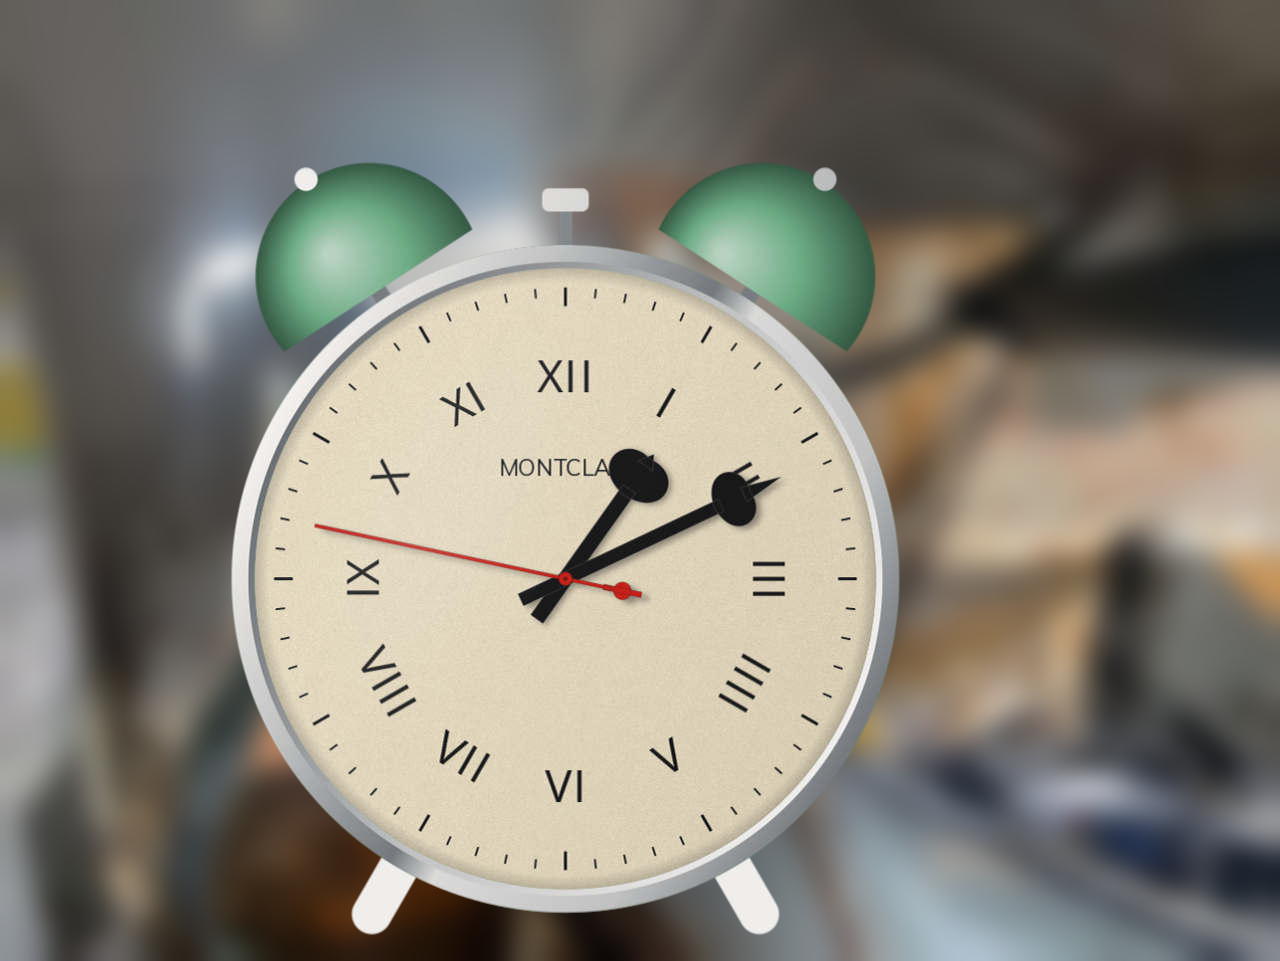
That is h=1 m=10 s=47
